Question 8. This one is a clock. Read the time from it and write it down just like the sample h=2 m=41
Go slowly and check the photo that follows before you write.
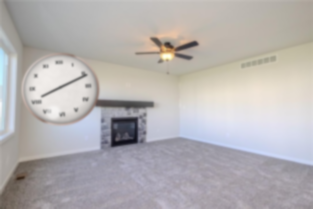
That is h=8 m=11
